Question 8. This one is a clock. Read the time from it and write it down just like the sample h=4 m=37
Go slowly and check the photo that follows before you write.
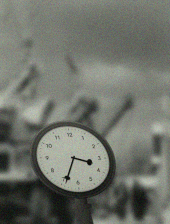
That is h=3 m=34
